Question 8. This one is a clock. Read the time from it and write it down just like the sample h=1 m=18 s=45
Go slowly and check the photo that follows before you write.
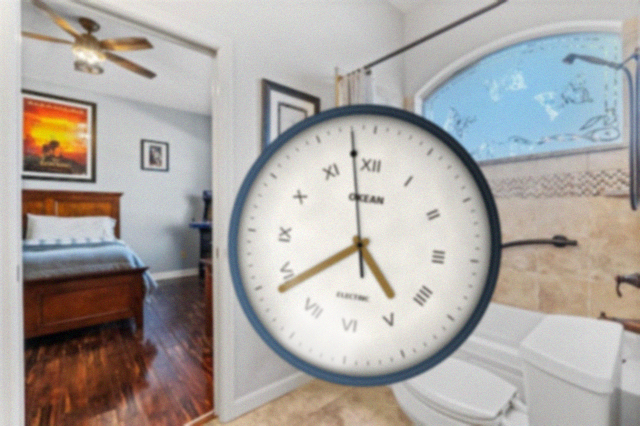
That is h=4 m=38 s=58
